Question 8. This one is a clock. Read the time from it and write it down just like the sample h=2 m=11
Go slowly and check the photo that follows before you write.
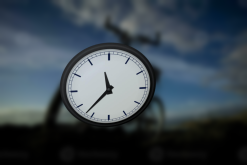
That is h=11 m=37
